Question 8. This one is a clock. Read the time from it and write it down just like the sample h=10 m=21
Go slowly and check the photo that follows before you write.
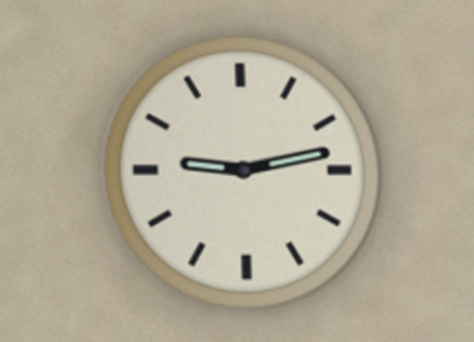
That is h=9 m=13
